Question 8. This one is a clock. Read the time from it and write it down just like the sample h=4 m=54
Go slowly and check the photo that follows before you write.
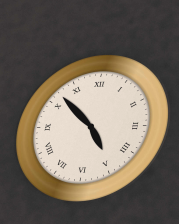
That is h=4 m=52
